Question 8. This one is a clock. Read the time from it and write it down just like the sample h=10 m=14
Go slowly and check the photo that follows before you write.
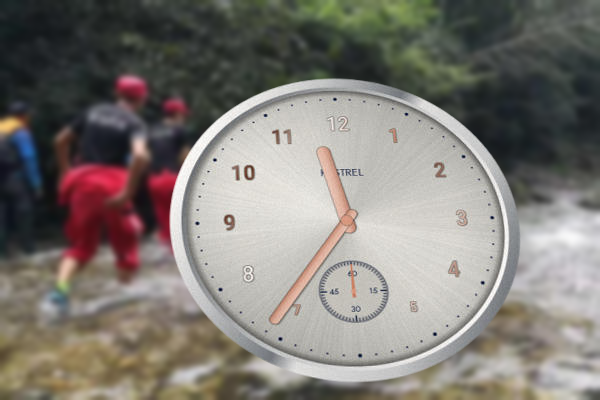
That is h=11 m=36
